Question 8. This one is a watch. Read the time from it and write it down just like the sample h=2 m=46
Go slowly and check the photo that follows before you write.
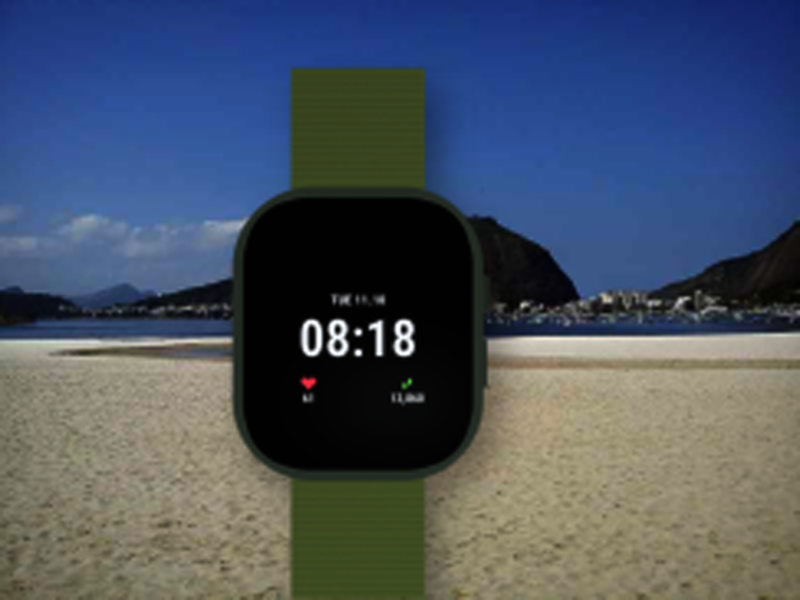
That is h=8 m=18
